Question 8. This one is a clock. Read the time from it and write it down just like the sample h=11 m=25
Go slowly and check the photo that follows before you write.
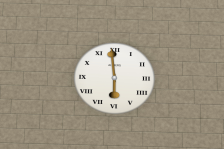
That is h=5 m=59
